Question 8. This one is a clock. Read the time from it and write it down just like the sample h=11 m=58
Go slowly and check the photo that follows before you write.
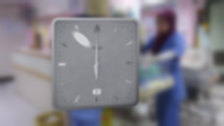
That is h=6 m=0
